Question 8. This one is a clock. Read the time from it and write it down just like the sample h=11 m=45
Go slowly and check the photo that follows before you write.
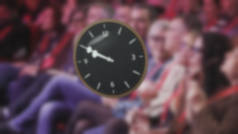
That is h=9 m=50
